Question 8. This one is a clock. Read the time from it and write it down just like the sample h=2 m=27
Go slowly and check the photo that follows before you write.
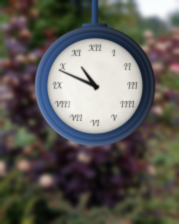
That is h=10 m=49
